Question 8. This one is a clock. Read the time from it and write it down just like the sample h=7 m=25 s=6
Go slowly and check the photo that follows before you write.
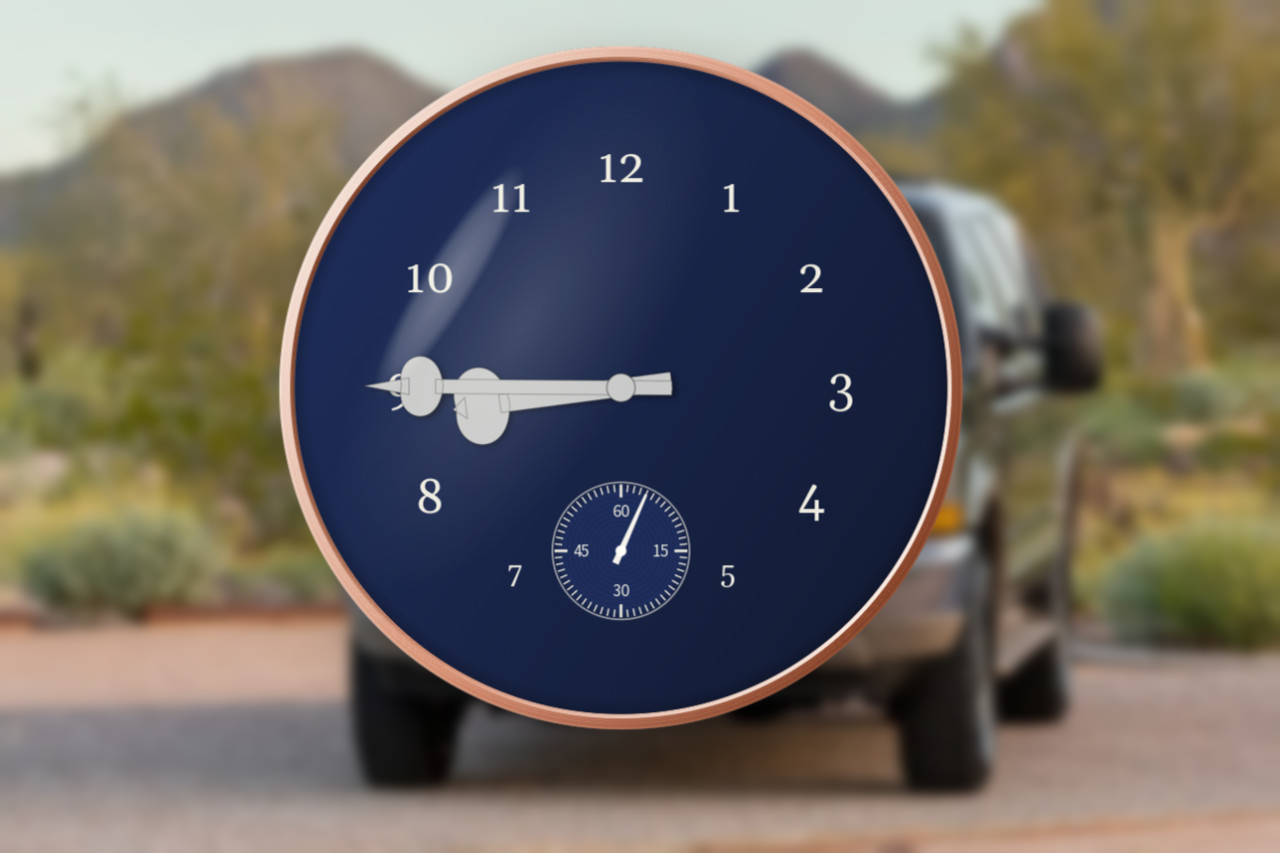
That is h=8 m=45 s=4
